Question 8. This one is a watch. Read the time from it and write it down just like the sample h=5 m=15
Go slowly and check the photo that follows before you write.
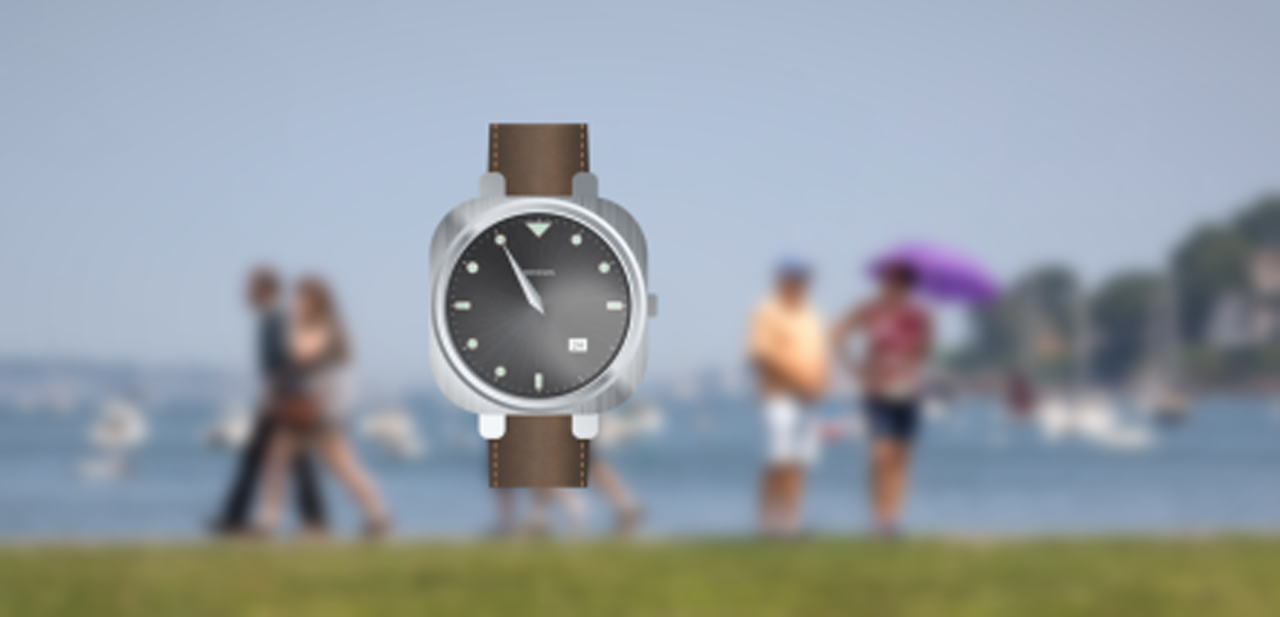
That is h=10 m=55
